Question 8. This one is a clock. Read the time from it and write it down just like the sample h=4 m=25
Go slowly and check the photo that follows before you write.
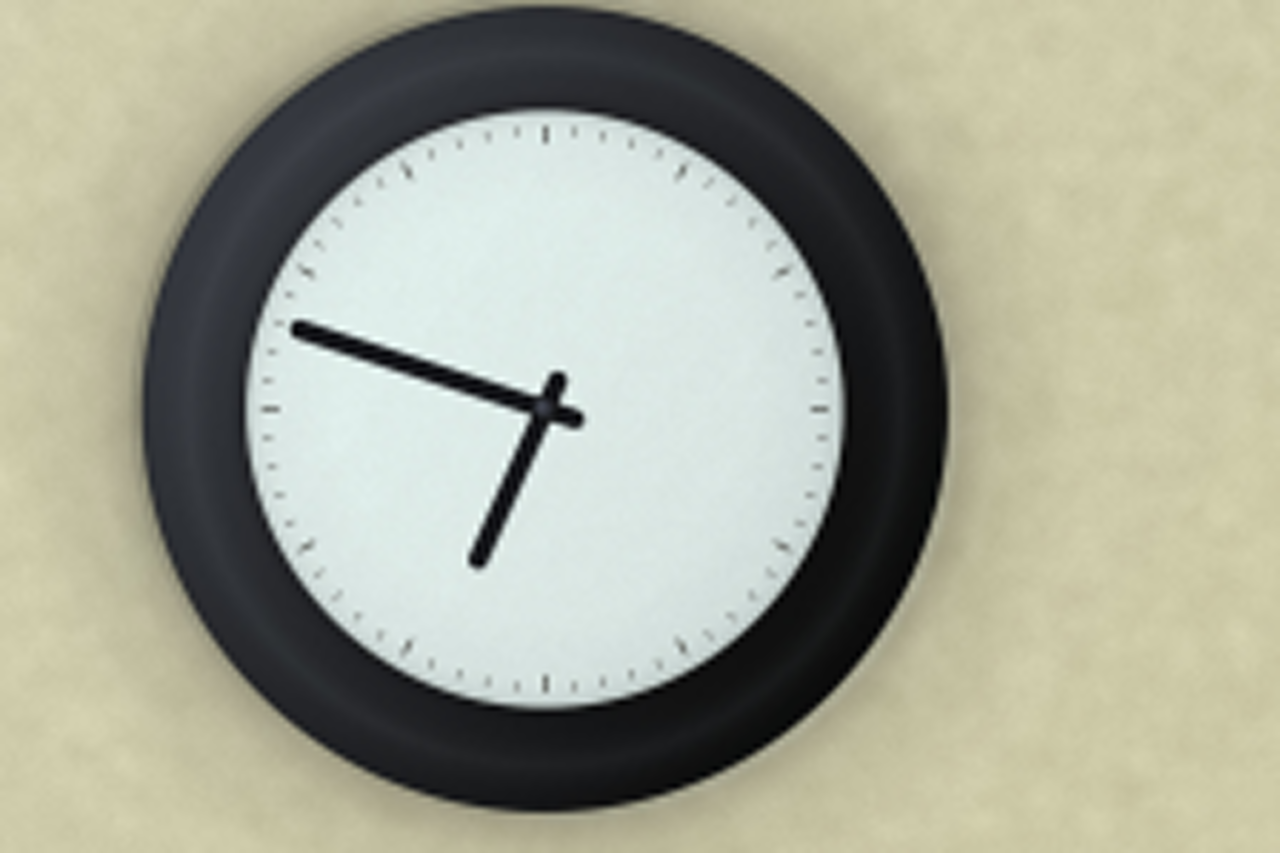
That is h=6 m=48
